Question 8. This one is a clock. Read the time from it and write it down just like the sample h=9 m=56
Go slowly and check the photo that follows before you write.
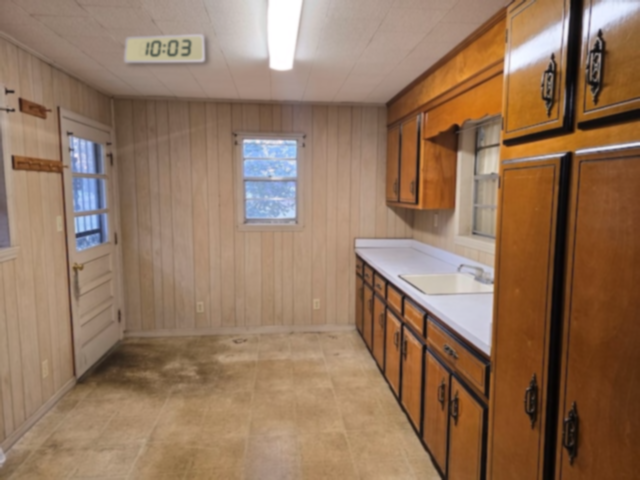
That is h=10 m=3
